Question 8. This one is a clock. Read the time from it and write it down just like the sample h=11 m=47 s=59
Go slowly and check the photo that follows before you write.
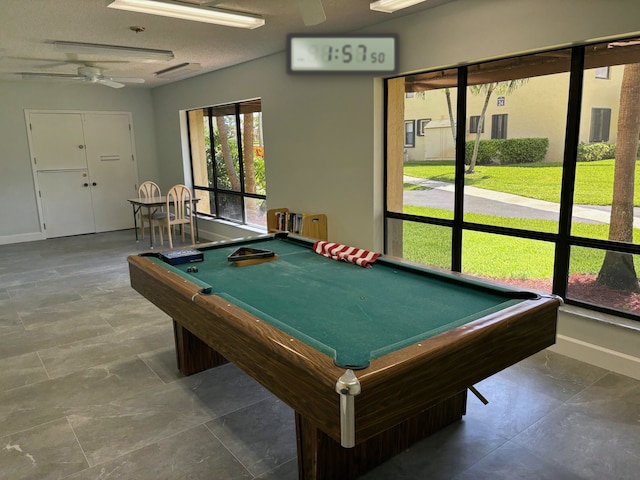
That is h=1 m=57 s=50
